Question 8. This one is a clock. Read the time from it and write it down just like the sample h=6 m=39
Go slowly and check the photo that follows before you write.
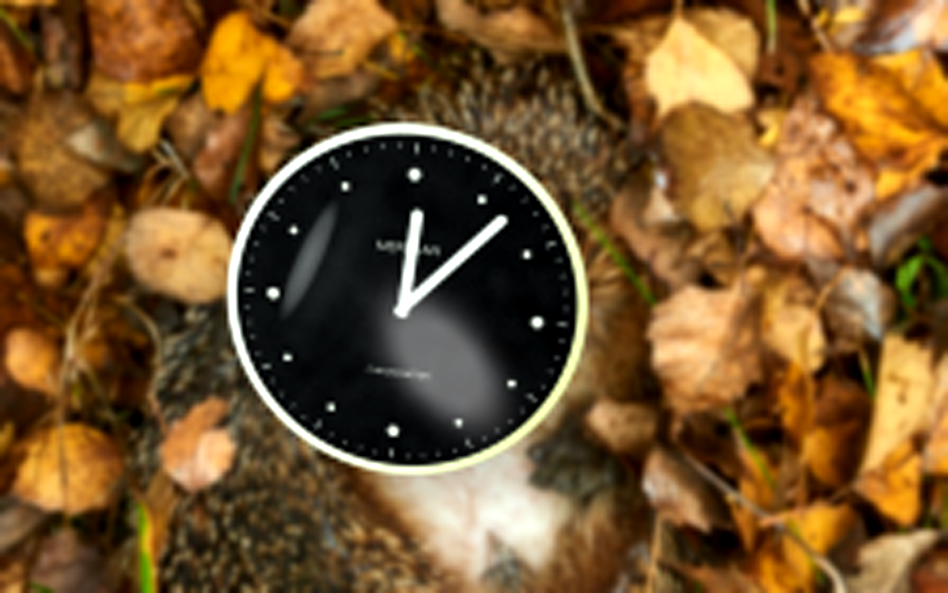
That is h=12 m=7
